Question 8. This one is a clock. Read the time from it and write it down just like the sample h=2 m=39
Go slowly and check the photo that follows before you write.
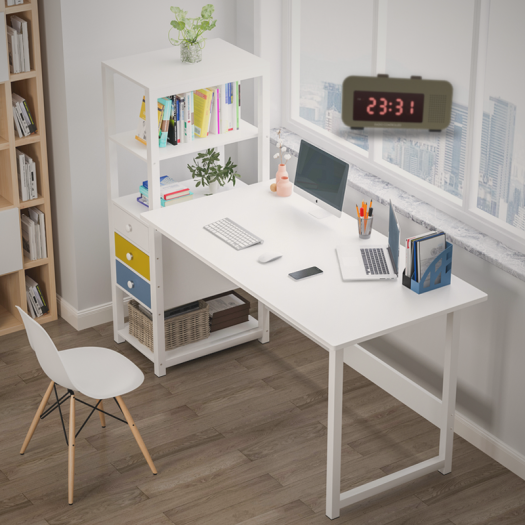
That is h=23 m=31
